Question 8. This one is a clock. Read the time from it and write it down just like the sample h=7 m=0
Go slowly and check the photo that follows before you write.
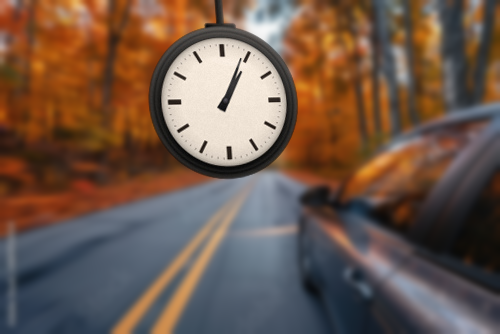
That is h=1 m=4
